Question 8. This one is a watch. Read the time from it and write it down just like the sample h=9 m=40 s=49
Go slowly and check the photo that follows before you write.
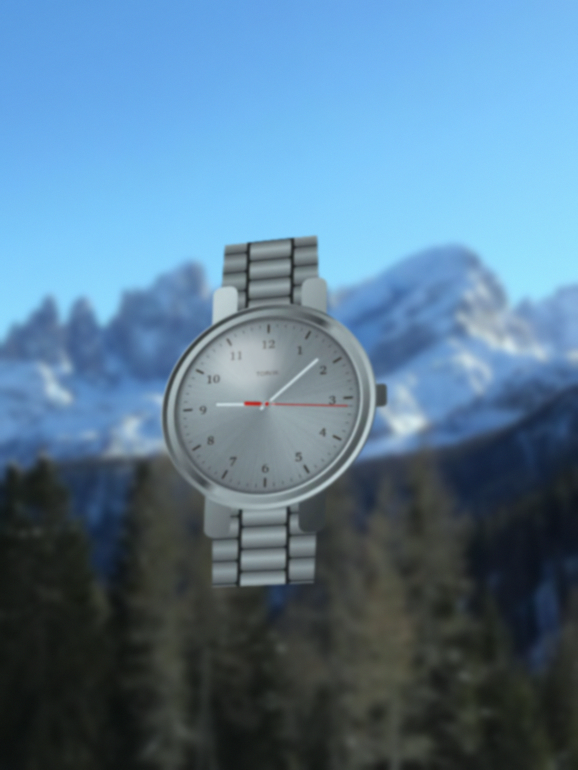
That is h=9 m=8 s=16
